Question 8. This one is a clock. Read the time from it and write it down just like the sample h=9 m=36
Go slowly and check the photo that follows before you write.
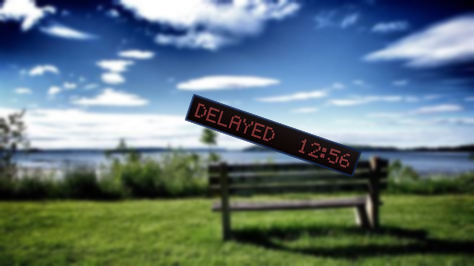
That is h=12 m=56
